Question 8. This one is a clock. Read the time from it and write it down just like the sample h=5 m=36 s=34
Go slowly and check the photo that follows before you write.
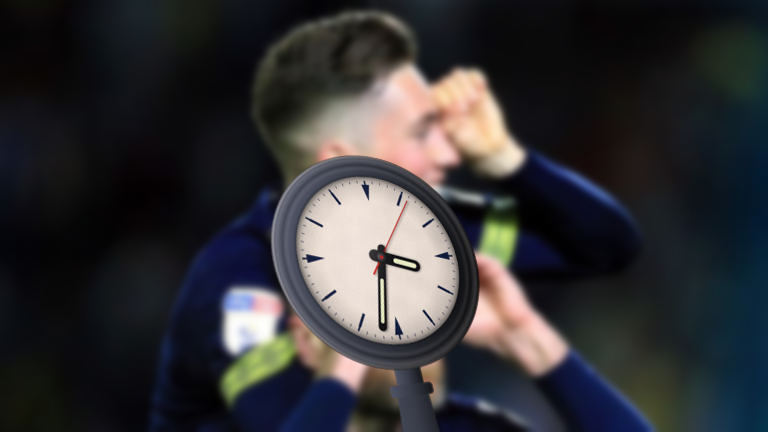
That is h=3 m=32 s=6
